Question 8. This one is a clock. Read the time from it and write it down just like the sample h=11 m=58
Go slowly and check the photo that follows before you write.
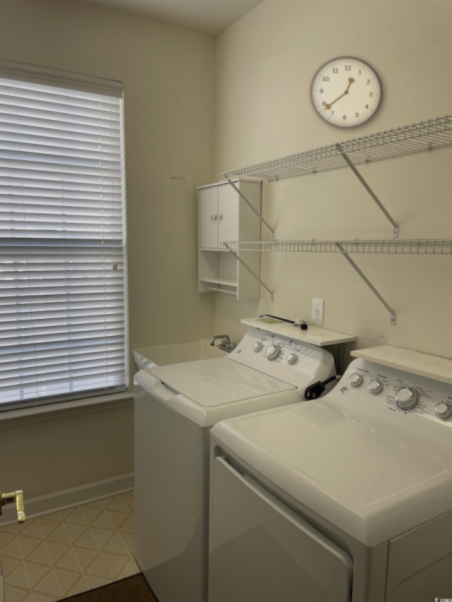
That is h=12 m=38
